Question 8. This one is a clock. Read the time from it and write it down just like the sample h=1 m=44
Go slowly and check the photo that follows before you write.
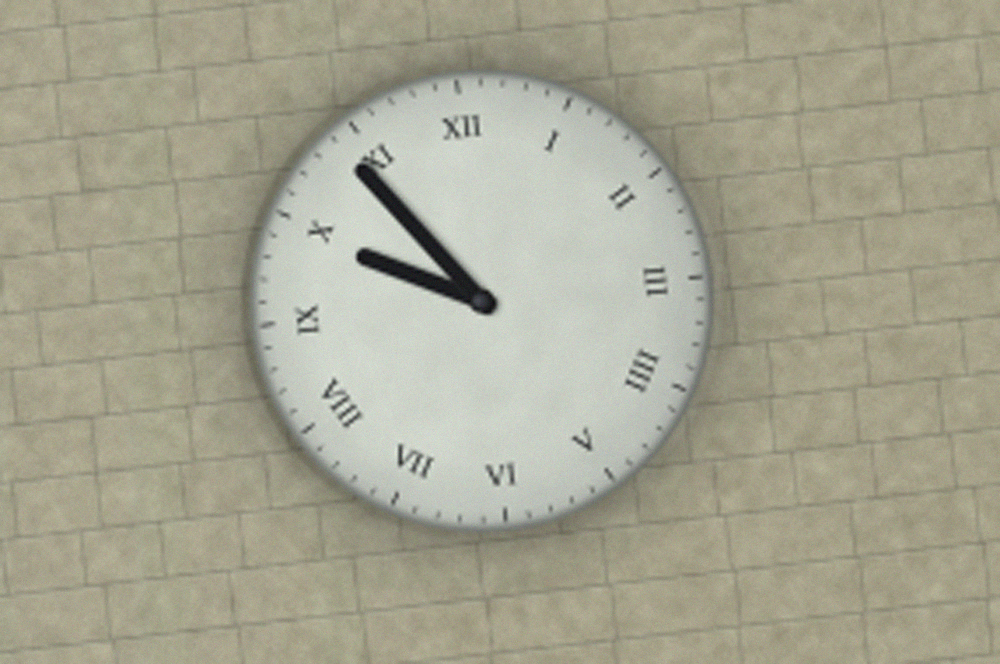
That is h=9 m=54
